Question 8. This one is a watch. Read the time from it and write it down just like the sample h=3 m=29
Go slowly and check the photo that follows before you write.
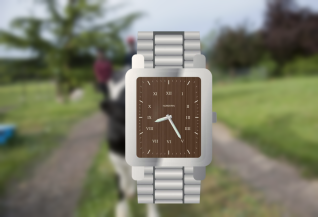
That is h=8 m=25
